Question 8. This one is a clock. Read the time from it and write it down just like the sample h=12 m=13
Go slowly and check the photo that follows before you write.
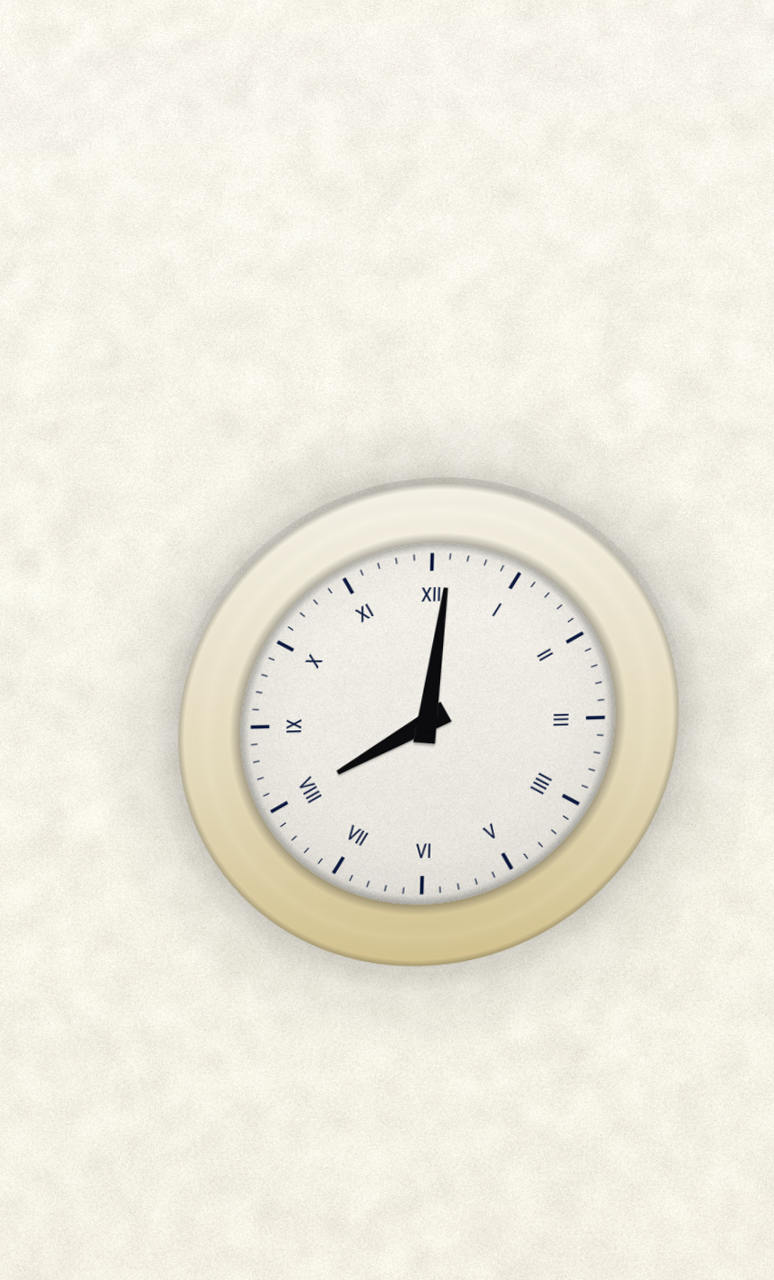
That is h=8 m=1
